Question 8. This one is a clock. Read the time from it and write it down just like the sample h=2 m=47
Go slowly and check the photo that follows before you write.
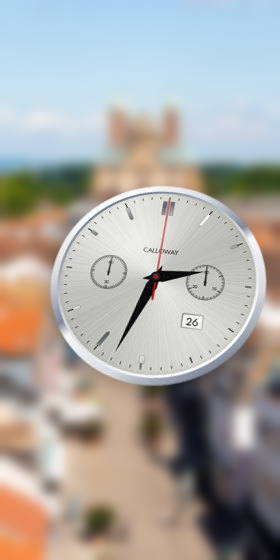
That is h=2 m=33
